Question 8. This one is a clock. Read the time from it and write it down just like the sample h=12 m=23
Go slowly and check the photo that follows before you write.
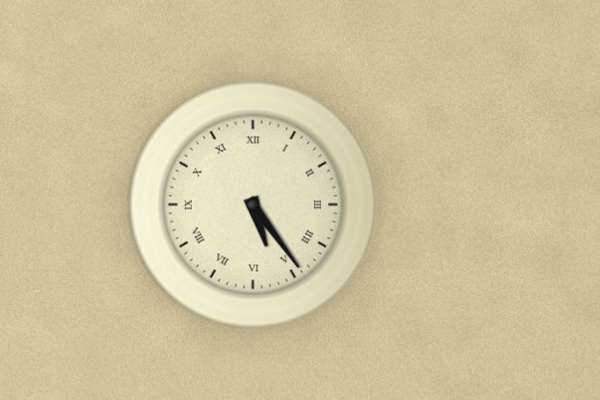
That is h=5 m=24
